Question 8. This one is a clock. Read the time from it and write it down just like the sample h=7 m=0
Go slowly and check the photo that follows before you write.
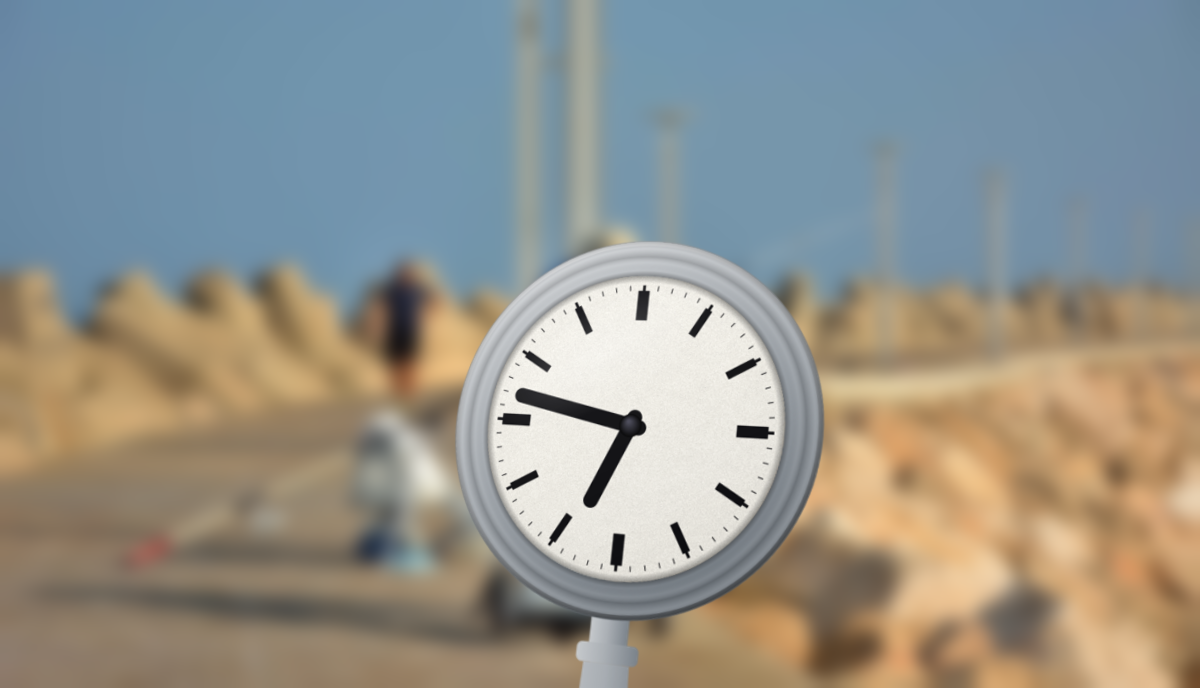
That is h=6 m=47
